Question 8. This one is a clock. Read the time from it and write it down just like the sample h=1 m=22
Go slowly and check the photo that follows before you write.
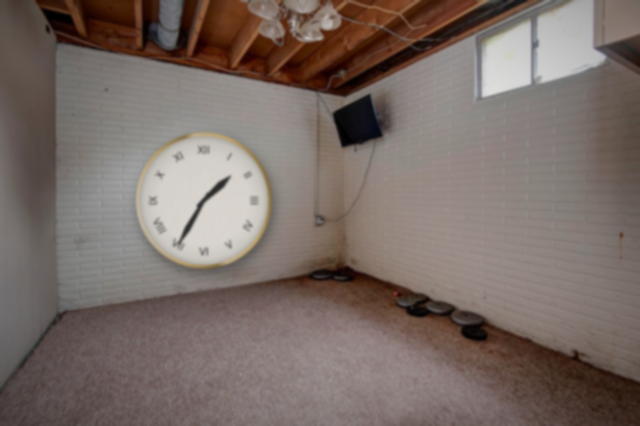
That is h=1 m=35
